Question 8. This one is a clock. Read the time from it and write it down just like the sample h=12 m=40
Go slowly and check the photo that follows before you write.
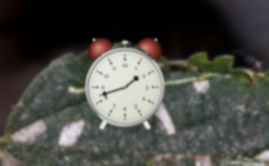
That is h=1 m=42
